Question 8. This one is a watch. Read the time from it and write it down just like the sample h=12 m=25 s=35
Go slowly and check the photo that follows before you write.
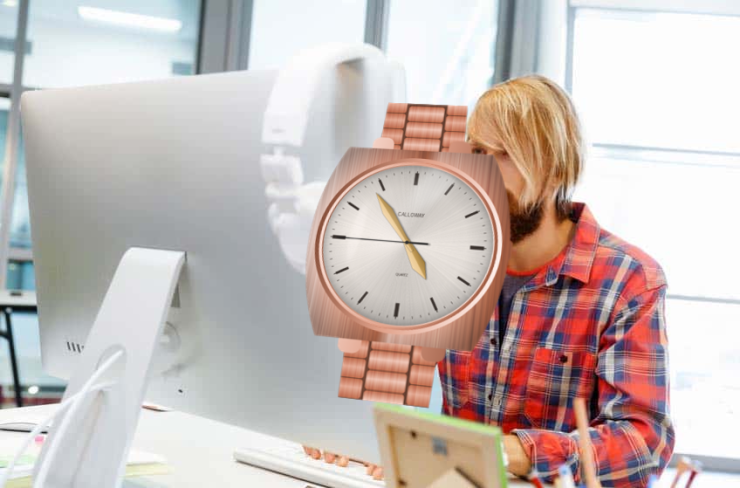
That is h=4 m=53 s=45
